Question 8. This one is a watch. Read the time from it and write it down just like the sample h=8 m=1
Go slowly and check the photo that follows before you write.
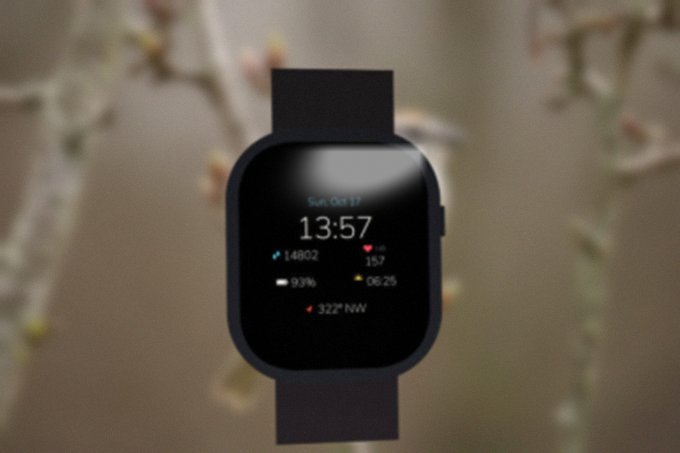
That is h=13 m=57
